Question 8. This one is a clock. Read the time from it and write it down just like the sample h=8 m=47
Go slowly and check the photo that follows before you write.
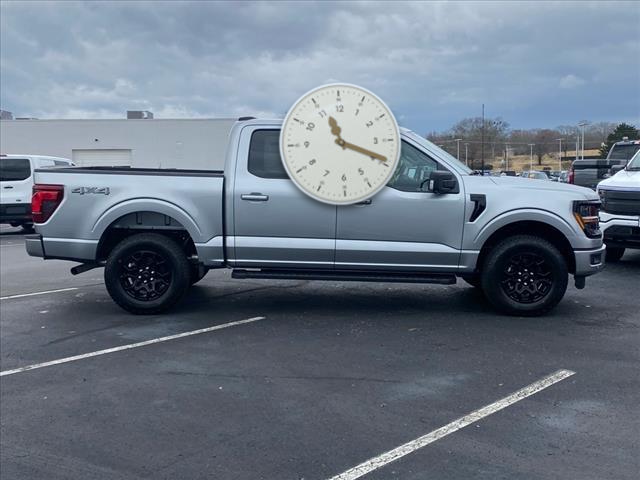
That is h=11 m=19
